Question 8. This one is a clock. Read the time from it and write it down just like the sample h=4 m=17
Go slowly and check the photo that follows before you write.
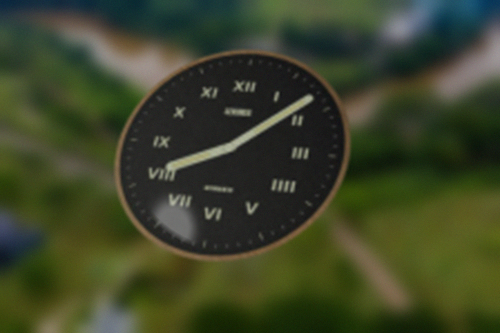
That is h=8 m=8
